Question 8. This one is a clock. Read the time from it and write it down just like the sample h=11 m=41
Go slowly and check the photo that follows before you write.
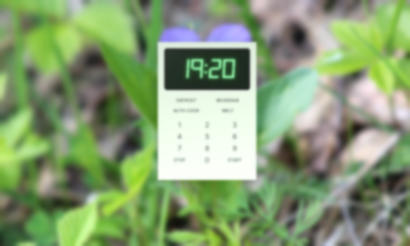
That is h=19 m=20
